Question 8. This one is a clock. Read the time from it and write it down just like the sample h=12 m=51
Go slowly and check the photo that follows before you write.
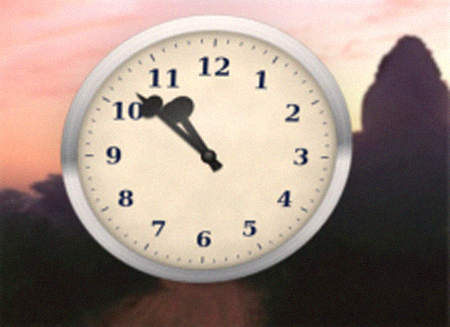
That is h=10 m=52
